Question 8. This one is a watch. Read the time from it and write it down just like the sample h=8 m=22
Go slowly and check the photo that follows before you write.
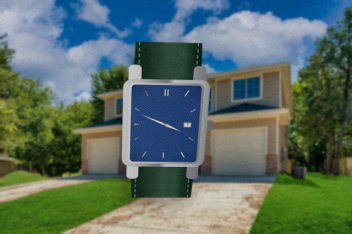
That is h=3 m=49
